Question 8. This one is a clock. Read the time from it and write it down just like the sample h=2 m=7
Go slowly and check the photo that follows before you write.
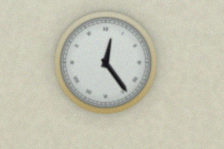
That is h=12 m=24
